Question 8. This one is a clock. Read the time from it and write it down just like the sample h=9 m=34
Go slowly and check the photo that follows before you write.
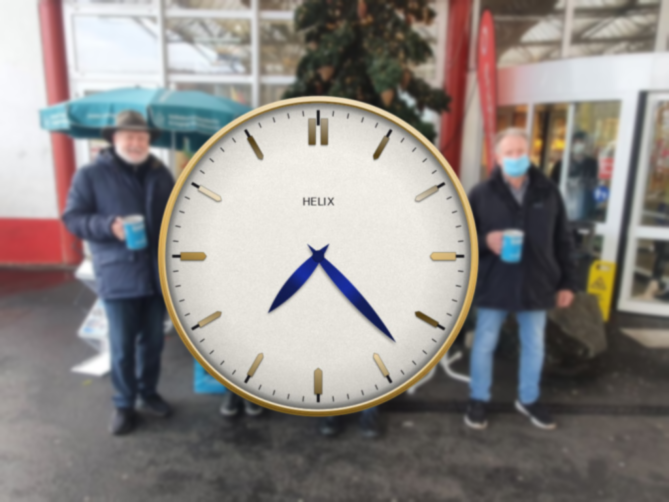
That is h=7 m=23
